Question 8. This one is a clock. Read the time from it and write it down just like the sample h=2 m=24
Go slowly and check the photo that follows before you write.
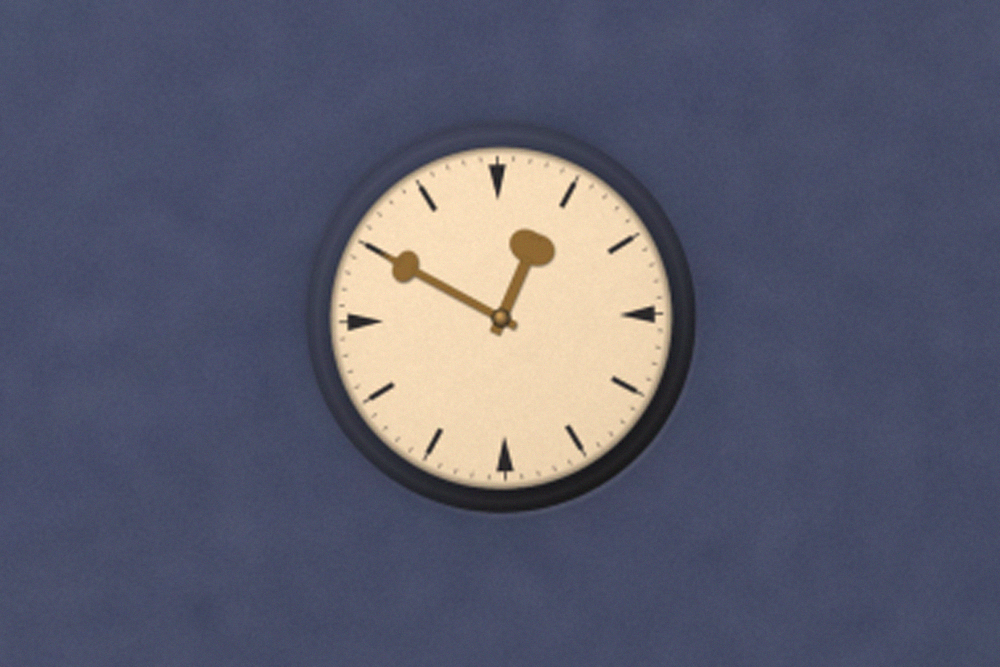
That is h=12 m=50
